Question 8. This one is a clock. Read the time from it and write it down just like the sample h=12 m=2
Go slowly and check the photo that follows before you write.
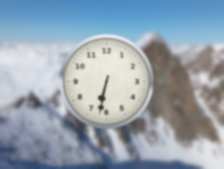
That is h=6 m=32
